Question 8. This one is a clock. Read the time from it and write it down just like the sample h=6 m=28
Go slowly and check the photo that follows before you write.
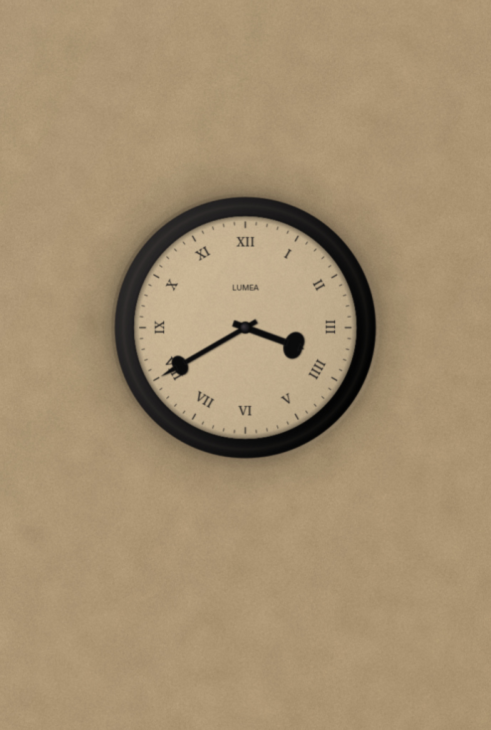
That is h=3 m=40
